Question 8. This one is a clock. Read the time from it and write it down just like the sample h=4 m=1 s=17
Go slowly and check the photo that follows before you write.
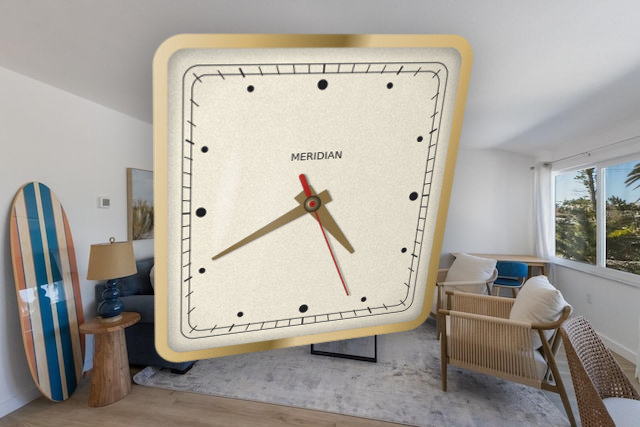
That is h=4 m=40 s=26
